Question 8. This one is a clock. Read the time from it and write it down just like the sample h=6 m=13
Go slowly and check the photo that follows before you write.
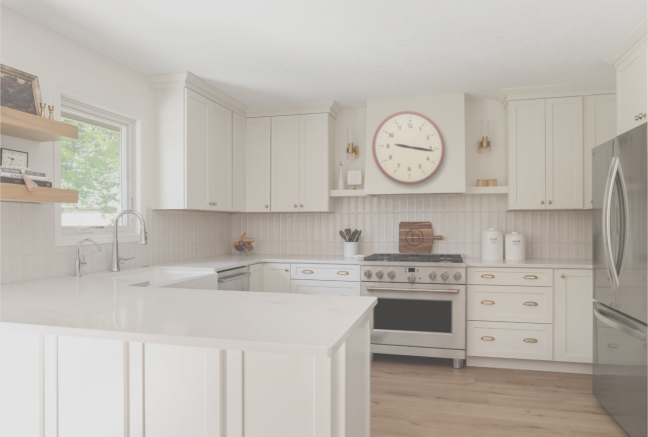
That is h=9 m=16
